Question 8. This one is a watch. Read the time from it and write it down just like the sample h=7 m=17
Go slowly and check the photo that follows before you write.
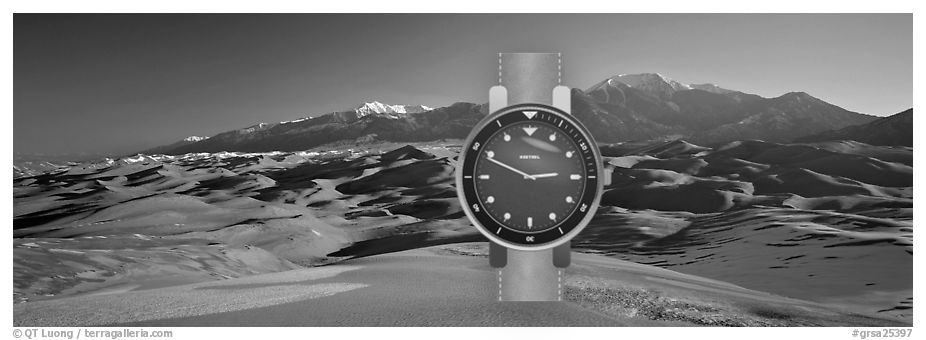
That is h=2 m=49
